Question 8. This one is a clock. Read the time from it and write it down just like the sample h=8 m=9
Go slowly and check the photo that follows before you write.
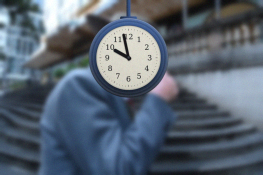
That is h=9 m=58
